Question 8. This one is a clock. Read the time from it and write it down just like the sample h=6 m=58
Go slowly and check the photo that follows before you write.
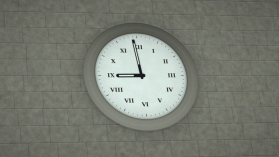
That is h=8 m=59
